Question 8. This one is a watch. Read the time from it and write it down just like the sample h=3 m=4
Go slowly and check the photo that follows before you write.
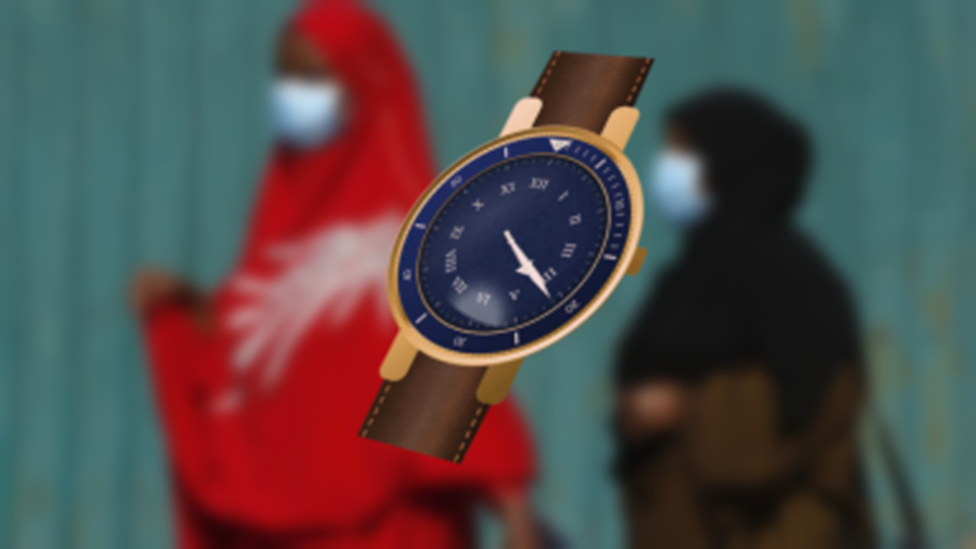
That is h=4 m=21
